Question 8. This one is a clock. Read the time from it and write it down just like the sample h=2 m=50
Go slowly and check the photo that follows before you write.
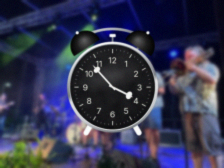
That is h=3 m=53
